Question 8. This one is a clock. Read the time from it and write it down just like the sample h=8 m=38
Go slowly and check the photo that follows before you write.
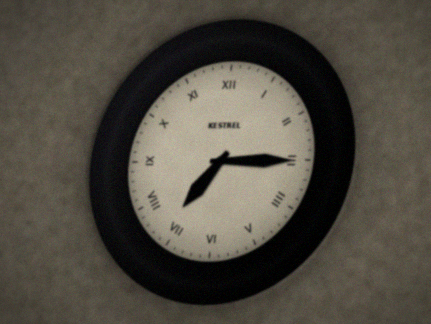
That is h=7 m=15
